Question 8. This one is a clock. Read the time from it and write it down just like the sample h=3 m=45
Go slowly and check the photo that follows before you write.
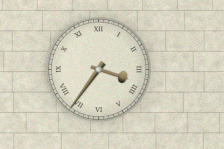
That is h=3 m=36
